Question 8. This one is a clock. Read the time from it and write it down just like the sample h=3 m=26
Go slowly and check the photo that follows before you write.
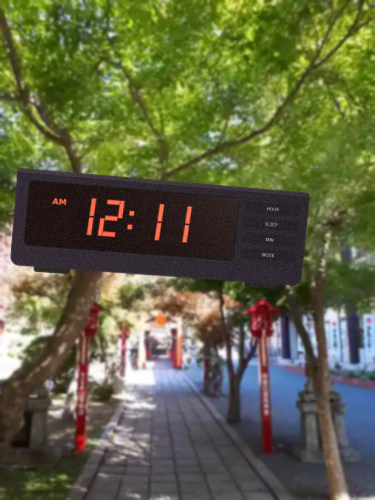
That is h=12 m=11
